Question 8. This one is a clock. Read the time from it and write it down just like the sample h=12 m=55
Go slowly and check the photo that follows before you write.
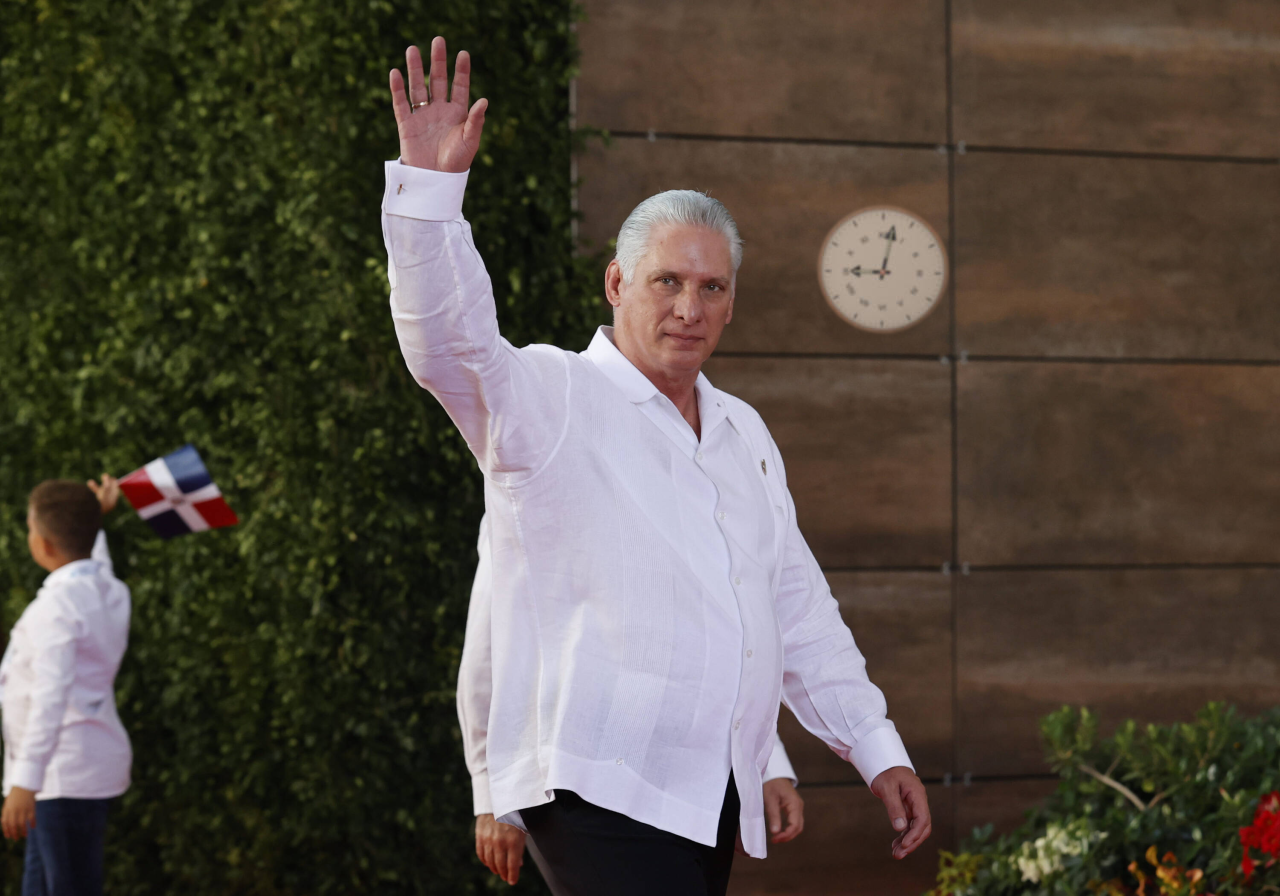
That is h=9 m=2
